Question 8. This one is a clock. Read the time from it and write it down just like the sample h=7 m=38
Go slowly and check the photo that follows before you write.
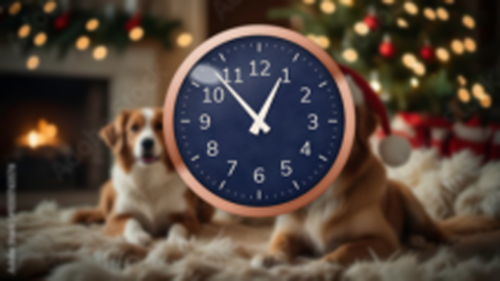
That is h=12 m=53
